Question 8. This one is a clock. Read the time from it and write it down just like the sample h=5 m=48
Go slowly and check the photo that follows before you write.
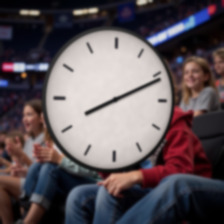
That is h=8 m=11
